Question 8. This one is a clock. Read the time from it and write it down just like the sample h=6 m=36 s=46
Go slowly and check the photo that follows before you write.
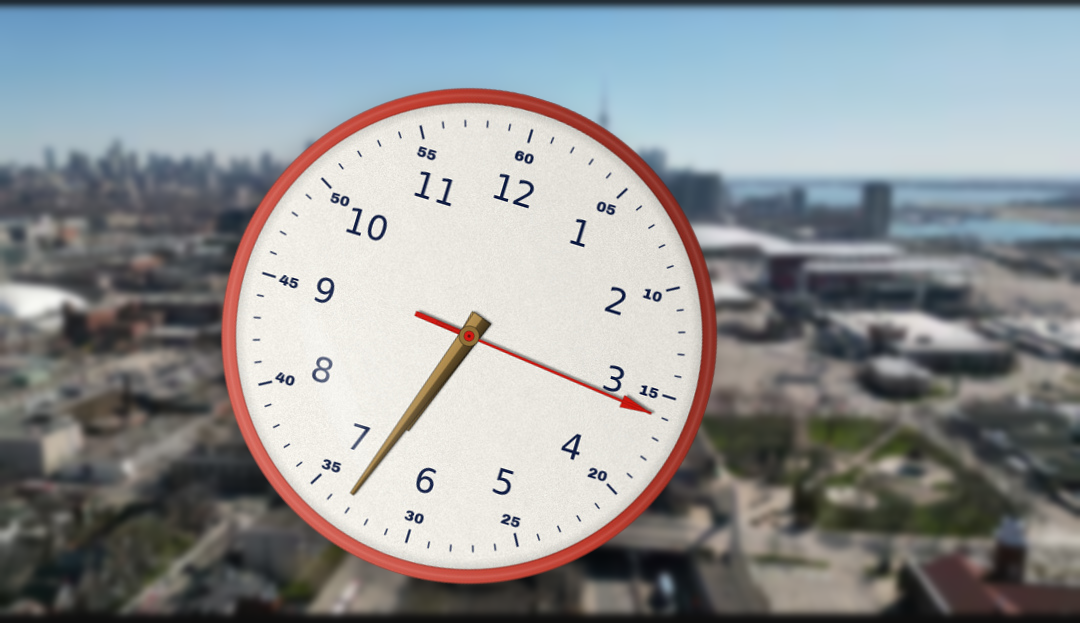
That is h=6 m=33 s=16
